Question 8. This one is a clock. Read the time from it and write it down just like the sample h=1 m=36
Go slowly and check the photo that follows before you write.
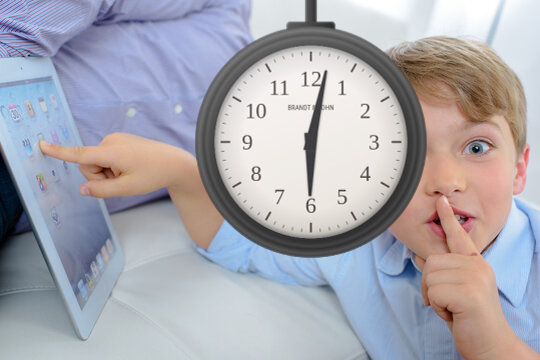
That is h=6 m=2
